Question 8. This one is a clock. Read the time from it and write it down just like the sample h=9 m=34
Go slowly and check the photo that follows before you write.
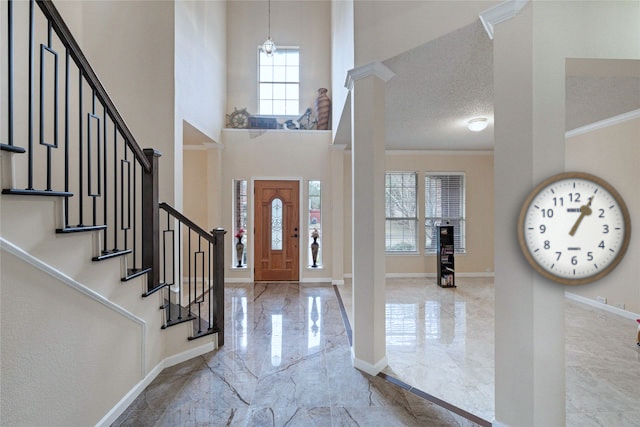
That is h=1 m=5
